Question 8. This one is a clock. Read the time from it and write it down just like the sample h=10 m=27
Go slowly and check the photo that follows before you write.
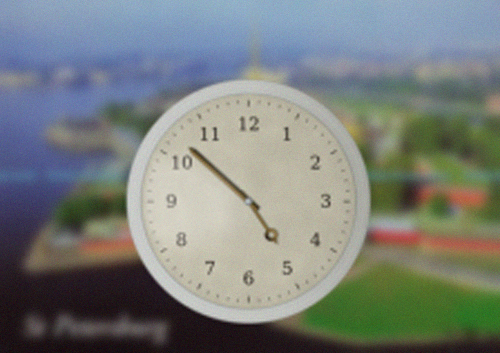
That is h=4 m=52
